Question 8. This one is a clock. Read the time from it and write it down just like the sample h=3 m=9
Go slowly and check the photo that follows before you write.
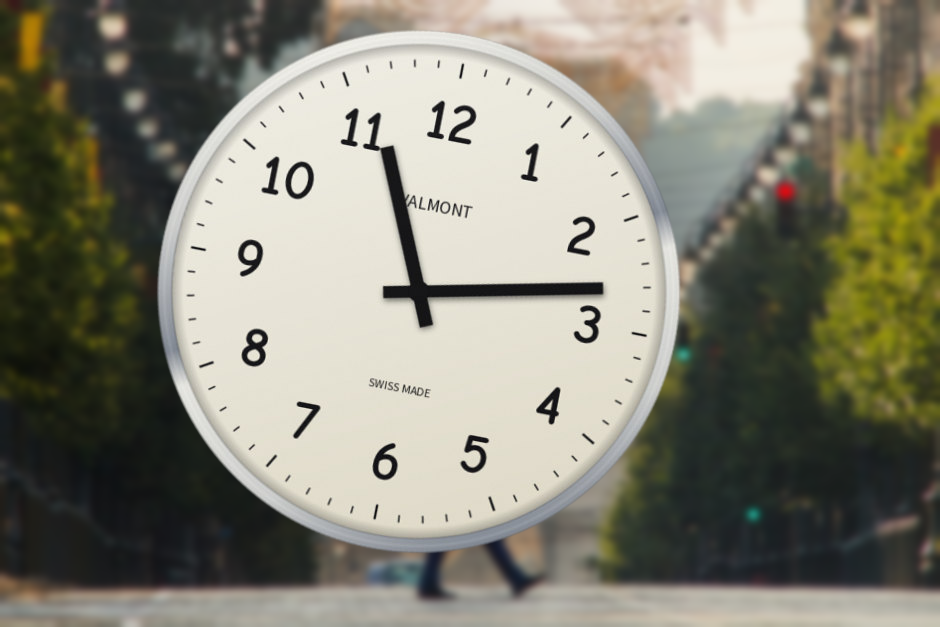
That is h=11 m=13
